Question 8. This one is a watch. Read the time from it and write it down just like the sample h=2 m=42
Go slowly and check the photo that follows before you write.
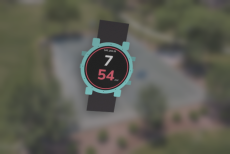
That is h=7 m=54
